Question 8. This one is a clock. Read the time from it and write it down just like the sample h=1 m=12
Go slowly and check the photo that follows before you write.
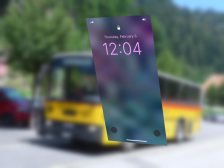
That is h=12 m=4
